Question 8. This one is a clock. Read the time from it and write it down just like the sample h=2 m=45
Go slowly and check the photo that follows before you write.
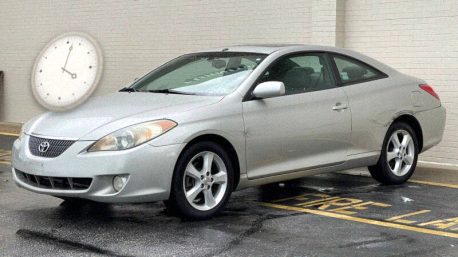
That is h=4 m=2
